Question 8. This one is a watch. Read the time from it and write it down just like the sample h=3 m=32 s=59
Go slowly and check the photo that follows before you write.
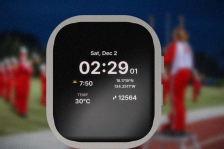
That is h=2 m=29 s=1
